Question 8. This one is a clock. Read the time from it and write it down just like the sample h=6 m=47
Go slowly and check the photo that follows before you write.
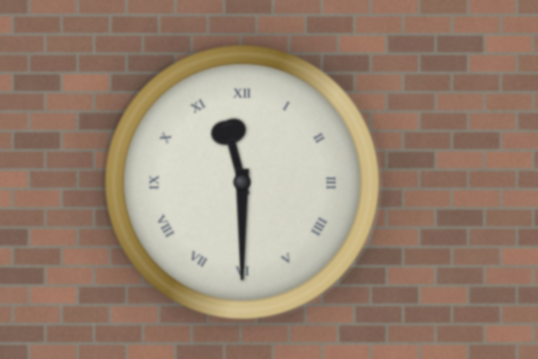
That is h=11 m=30
